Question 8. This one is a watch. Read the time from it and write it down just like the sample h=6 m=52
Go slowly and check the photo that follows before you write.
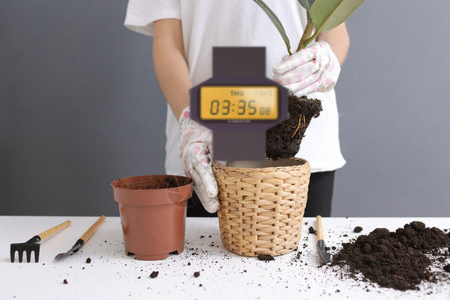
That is h=3 m=35
